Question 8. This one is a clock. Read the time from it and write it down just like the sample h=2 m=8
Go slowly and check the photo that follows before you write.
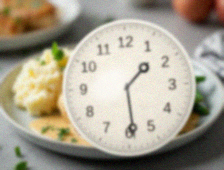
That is h=1 m=29
